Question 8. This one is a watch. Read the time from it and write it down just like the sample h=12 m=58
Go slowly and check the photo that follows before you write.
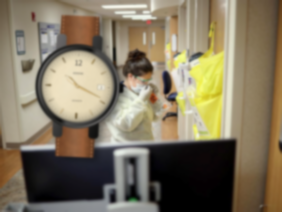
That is h=10 m=19
